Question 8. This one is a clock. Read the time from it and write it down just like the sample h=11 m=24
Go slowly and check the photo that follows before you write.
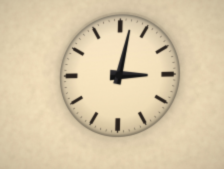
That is h=3 m=2
